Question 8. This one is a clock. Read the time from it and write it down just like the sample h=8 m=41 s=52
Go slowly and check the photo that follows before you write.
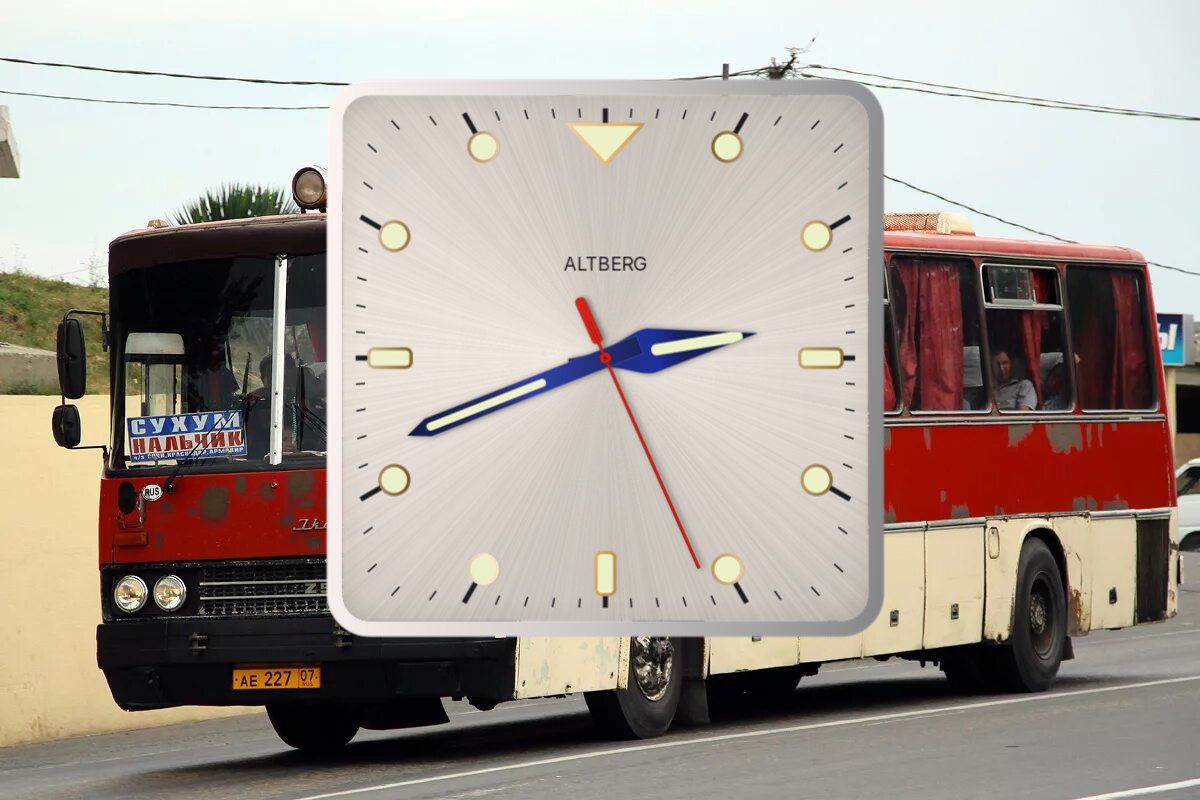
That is h=2 m=41 s=26
